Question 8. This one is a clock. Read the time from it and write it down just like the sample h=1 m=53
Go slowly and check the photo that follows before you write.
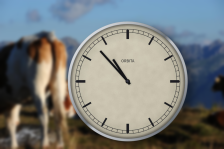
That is h=10 m=53
